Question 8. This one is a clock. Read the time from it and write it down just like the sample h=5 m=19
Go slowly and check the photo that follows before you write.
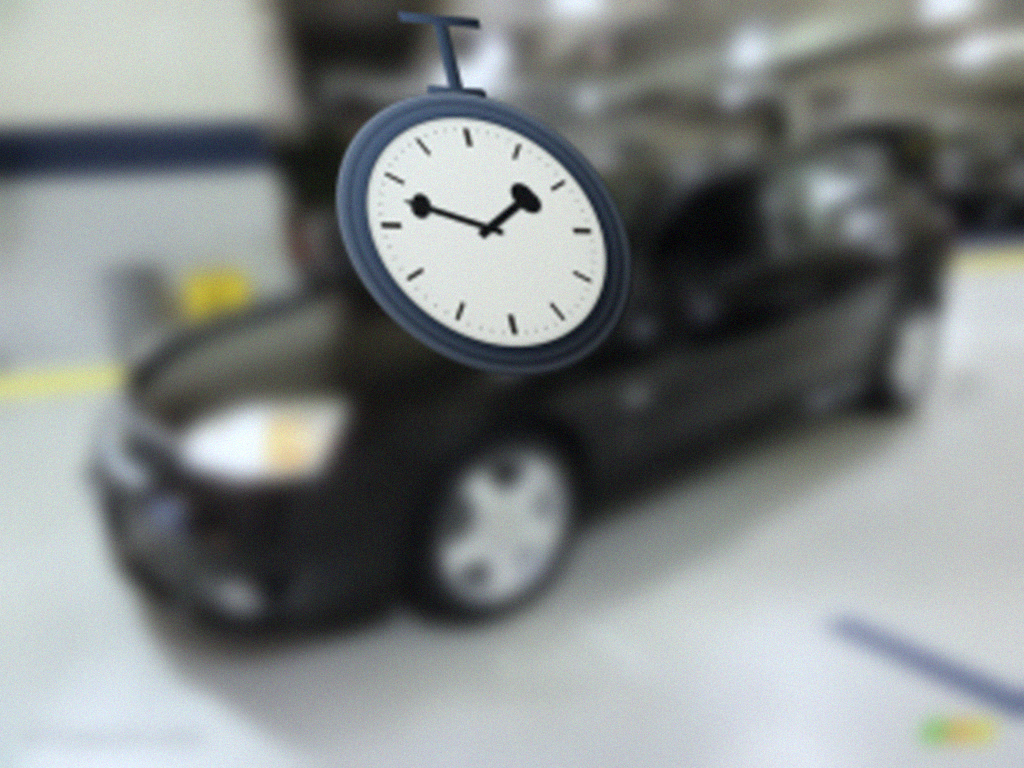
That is h=1 m=48
